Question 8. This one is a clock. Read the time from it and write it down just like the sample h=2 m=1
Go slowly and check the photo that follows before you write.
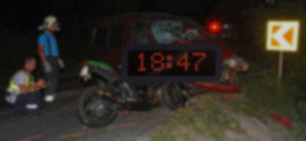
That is h=18 m=47
